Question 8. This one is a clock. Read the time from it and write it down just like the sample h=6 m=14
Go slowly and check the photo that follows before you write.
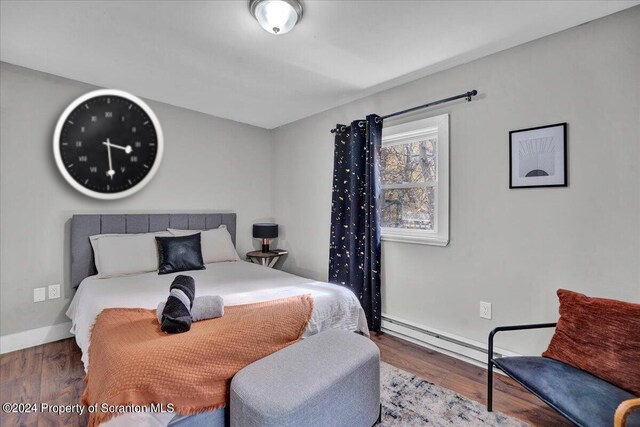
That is h=3 m=29
